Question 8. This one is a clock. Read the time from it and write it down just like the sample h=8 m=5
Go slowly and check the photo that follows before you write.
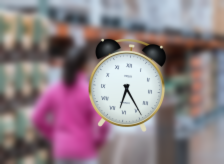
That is h=6 m=24
